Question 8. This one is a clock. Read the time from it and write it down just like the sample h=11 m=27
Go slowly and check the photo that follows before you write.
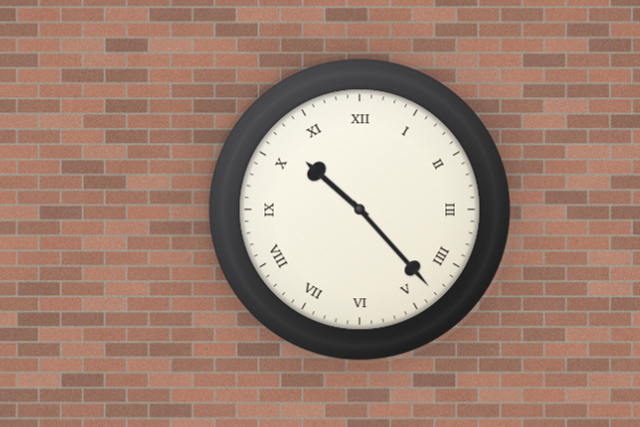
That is h=10 m=23
